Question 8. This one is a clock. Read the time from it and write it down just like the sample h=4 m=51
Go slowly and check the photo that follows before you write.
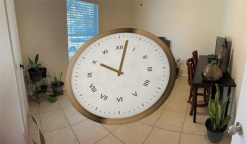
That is h=10 m=2
